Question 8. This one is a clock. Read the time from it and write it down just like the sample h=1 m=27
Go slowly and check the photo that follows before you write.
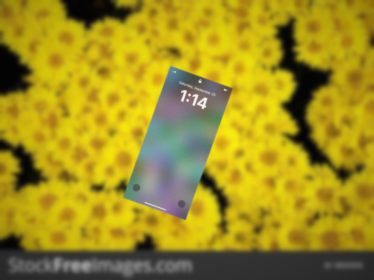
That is h=1 m=14
